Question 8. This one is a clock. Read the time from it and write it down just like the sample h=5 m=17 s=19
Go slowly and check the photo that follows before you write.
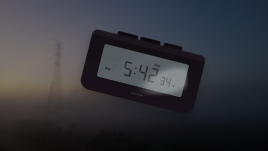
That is h=5 m=42 s=34
